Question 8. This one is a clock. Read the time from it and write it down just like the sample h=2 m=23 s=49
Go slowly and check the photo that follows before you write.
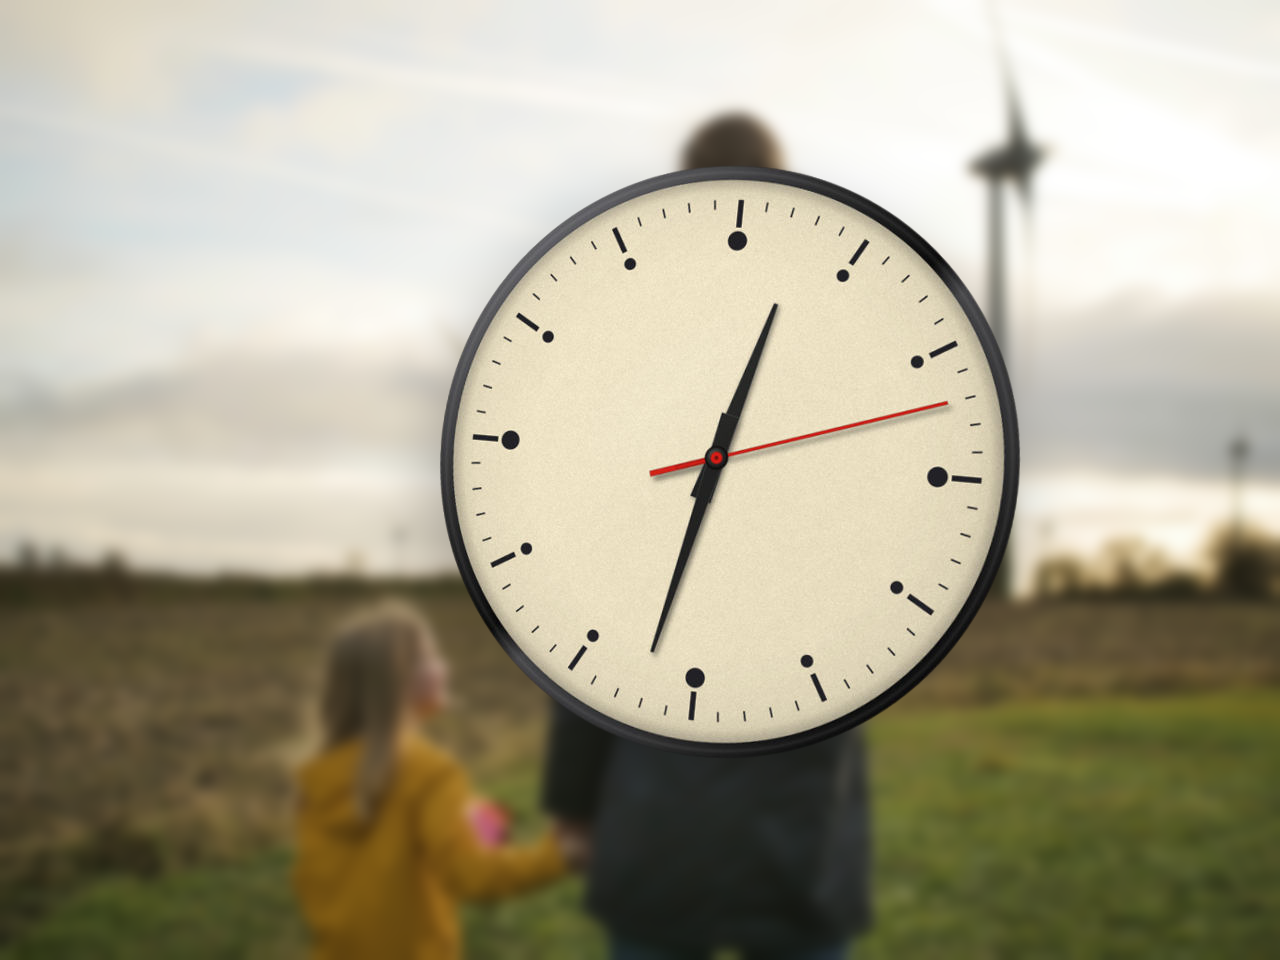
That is h=12 m=32 s=12
